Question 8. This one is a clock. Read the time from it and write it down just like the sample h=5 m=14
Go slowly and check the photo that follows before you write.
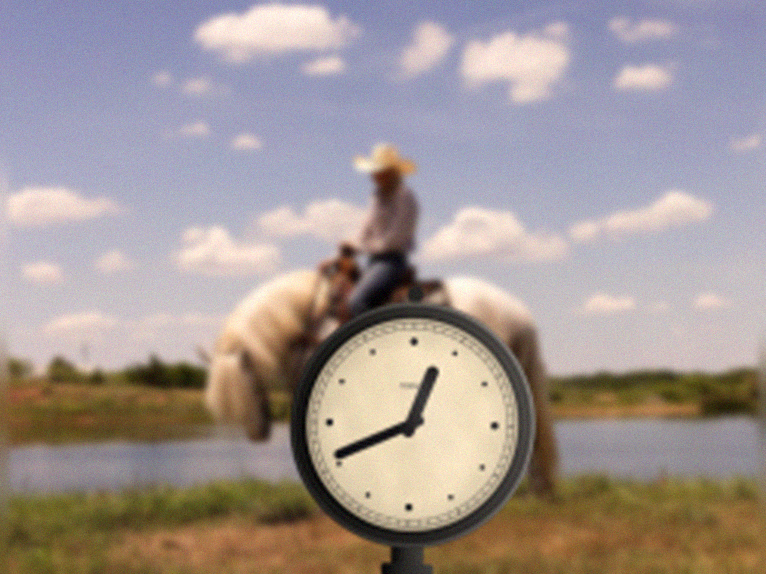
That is h=12 m=41
